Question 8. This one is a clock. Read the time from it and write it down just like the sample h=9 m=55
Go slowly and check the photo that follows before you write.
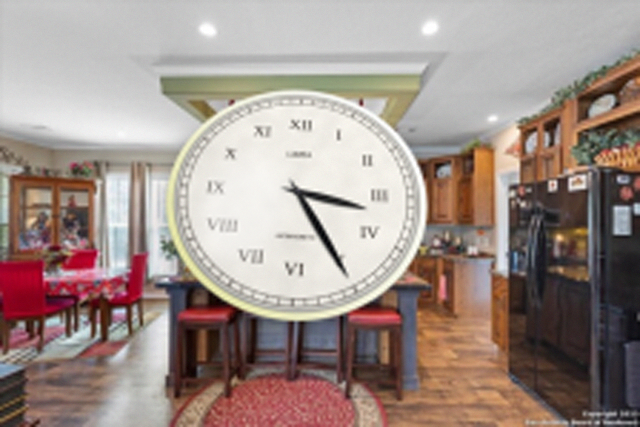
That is h=3 m=25
